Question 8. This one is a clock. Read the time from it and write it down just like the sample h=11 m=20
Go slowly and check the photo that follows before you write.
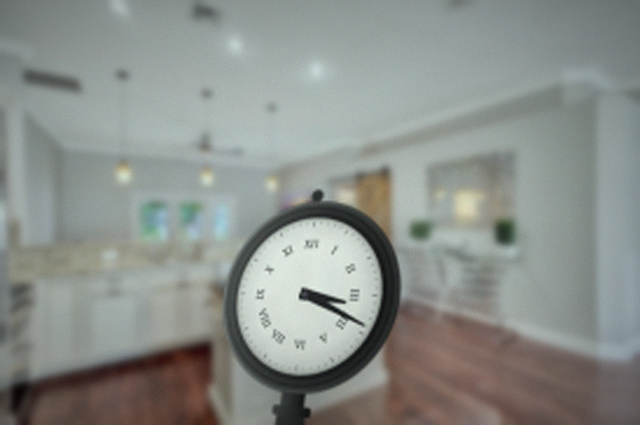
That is h=3 m=19
